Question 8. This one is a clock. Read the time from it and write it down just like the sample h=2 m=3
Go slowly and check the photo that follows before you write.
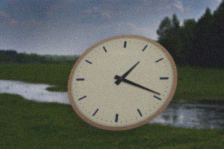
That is h=1 m=19
